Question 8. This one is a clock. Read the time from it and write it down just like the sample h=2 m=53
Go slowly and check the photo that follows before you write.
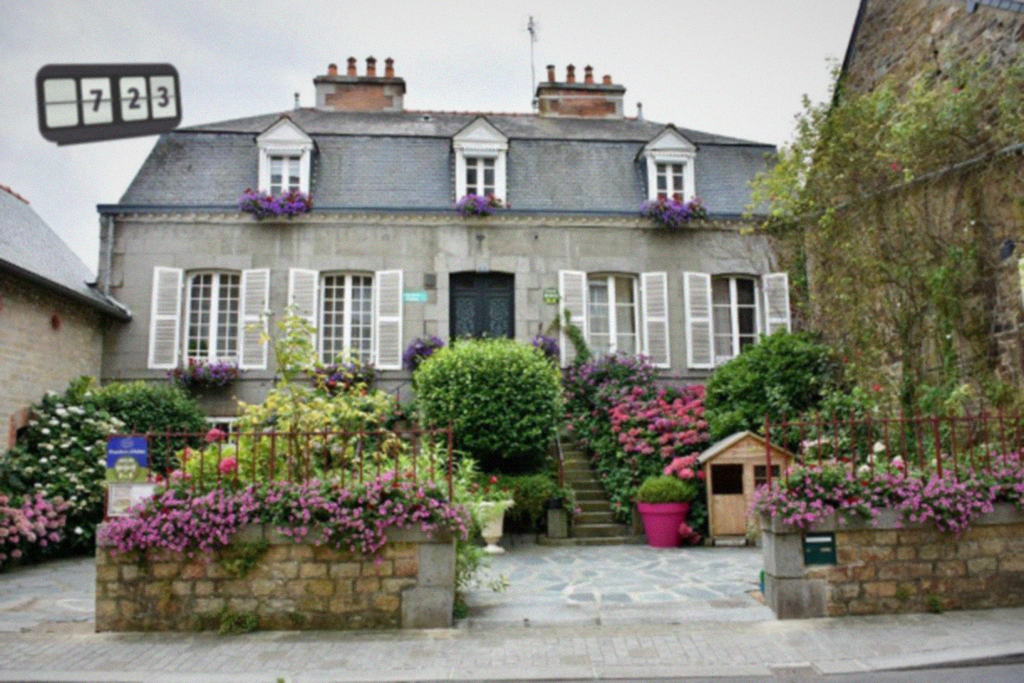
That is h=7 m=23
